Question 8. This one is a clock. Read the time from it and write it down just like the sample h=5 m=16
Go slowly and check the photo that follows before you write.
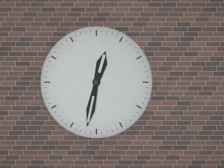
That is h=12 m=32
